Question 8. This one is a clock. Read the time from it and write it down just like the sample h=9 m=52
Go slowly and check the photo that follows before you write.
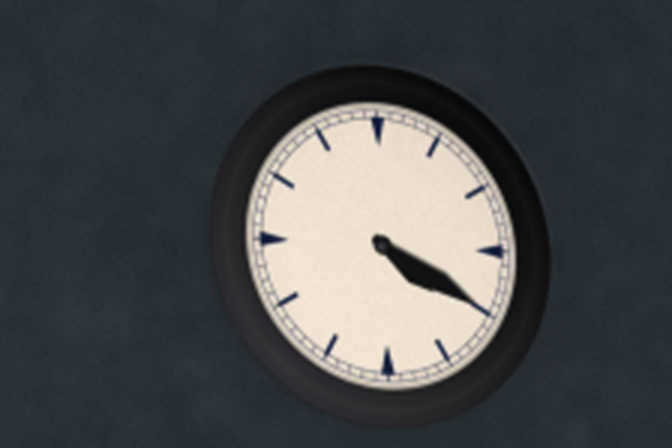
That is h=4 m=20
